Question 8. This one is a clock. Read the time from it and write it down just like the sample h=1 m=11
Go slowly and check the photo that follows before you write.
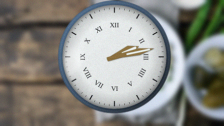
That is h=2 m=13
